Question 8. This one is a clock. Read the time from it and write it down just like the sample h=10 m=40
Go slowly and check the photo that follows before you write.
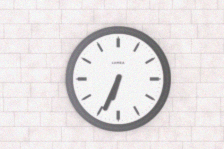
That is h=6 m=34
